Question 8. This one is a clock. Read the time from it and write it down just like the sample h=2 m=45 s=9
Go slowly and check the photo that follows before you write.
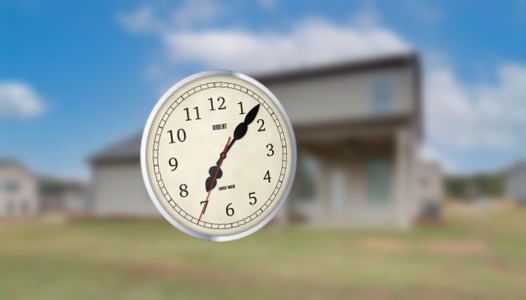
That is h=7 m=7 s=35
